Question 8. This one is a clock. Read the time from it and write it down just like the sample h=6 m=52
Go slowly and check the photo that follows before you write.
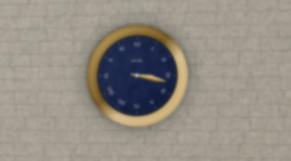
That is h=3 m=17
